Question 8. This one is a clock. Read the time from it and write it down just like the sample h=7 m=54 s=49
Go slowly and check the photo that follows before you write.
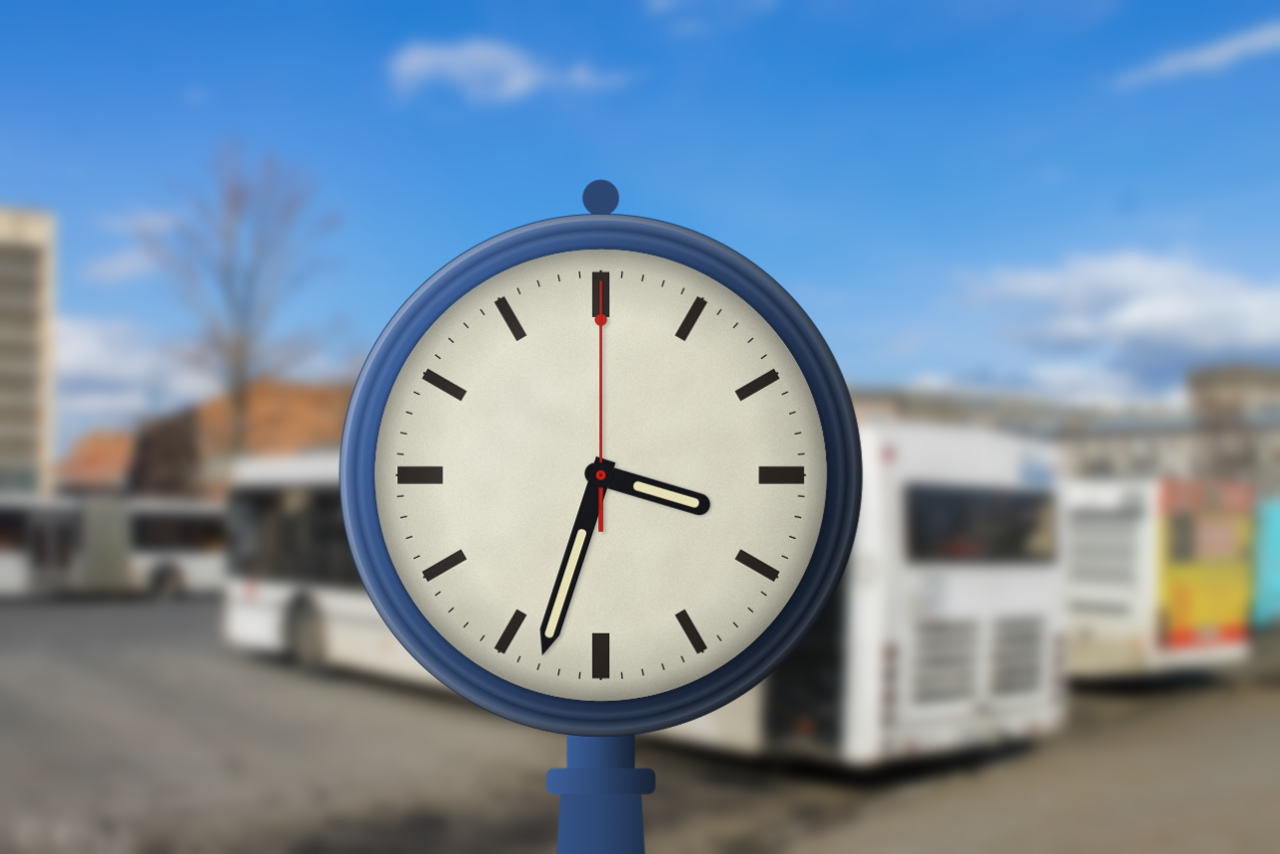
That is h=3 m=33 s=0
